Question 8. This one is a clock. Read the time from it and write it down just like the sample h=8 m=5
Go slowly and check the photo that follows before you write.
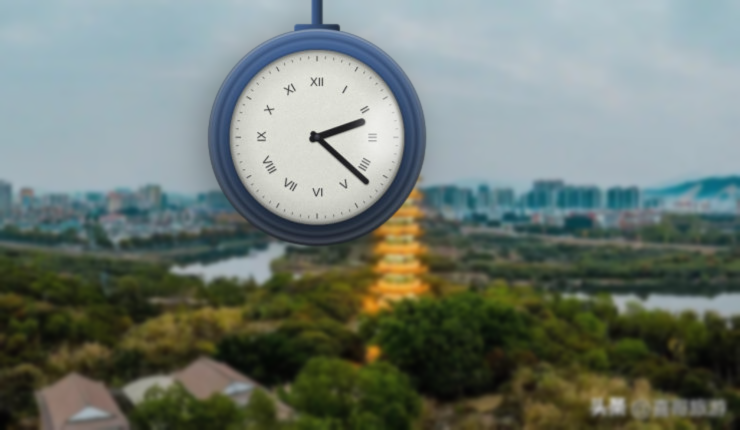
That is h=2 m=22
